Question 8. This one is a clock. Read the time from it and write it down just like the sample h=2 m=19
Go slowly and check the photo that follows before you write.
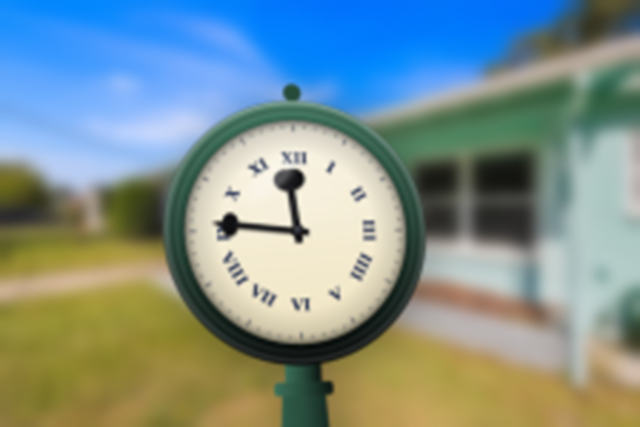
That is h=11 m=46
